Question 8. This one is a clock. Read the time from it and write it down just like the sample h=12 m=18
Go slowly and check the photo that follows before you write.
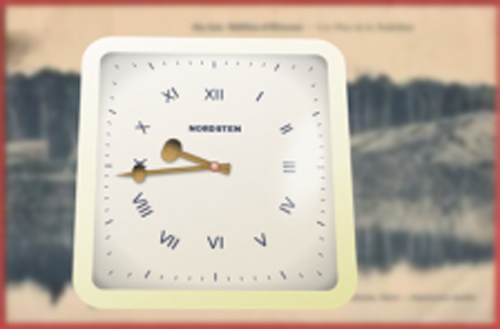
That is h=9 m=44
